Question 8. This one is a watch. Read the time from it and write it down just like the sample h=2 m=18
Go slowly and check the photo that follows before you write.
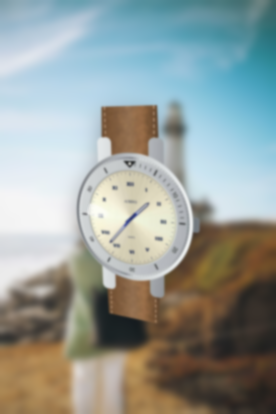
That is h=1 m=37
